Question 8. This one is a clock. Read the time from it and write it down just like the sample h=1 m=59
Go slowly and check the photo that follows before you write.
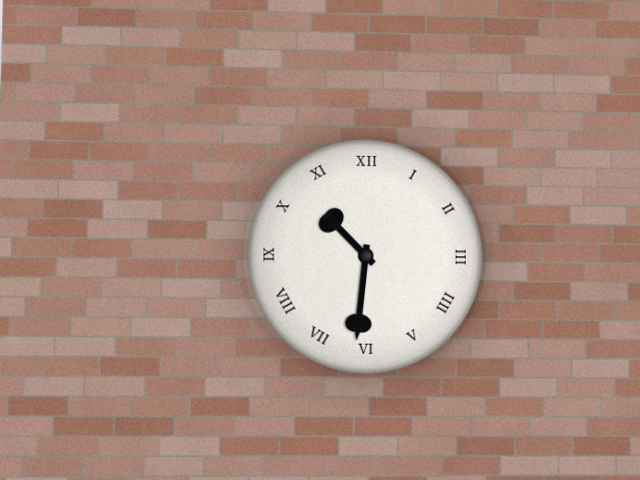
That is h=10 m=31
